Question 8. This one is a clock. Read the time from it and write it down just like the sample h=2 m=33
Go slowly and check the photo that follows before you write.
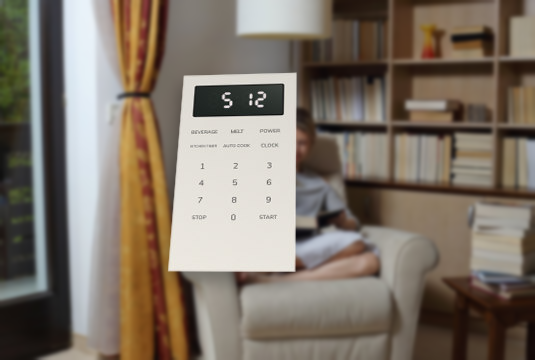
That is h=5 m=12
